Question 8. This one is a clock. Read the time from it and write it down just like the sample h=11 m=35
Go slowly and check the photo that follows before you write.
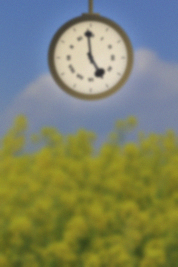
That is h=4 m=59
